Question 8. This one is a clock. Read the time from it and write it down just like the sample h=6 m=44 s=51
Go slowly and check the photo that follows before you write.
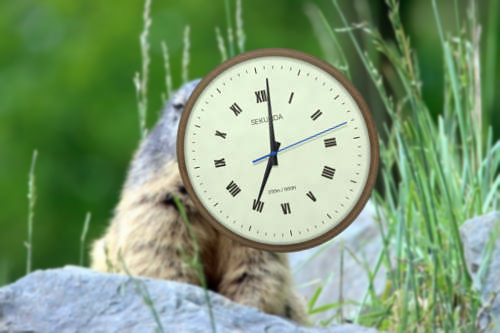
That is h=7 m=1 s=13
